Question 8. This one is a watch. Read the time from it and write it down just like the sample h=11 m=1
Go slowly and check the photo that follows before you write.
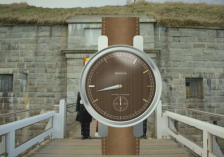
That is h=8 m=43
